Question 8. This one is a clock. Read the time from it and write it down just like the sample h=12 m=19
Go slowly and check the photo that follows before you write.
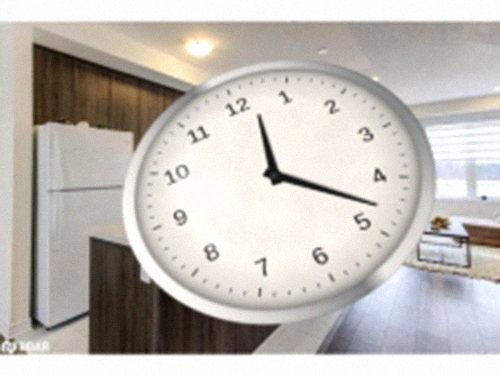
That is h=12 m=23
